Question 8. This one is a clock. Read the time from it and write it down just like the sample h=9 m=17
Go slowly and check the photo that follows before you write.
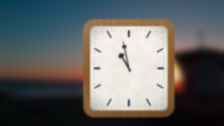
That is h=10 m=58
